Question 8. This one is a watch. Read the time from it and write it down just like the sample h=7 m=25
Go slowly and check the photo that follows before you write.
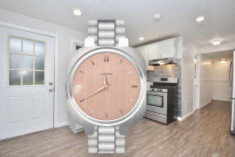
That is h=11 m=40
